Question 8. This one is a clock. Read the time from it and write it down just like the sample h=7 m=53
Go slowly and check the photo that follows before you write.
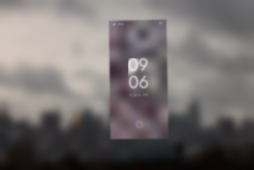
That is h=9 m=6
